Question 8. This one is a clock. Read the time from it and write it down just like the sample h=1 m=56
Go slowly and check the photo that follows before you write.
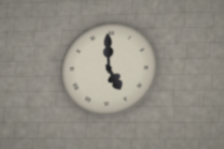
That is h=4 m=59
